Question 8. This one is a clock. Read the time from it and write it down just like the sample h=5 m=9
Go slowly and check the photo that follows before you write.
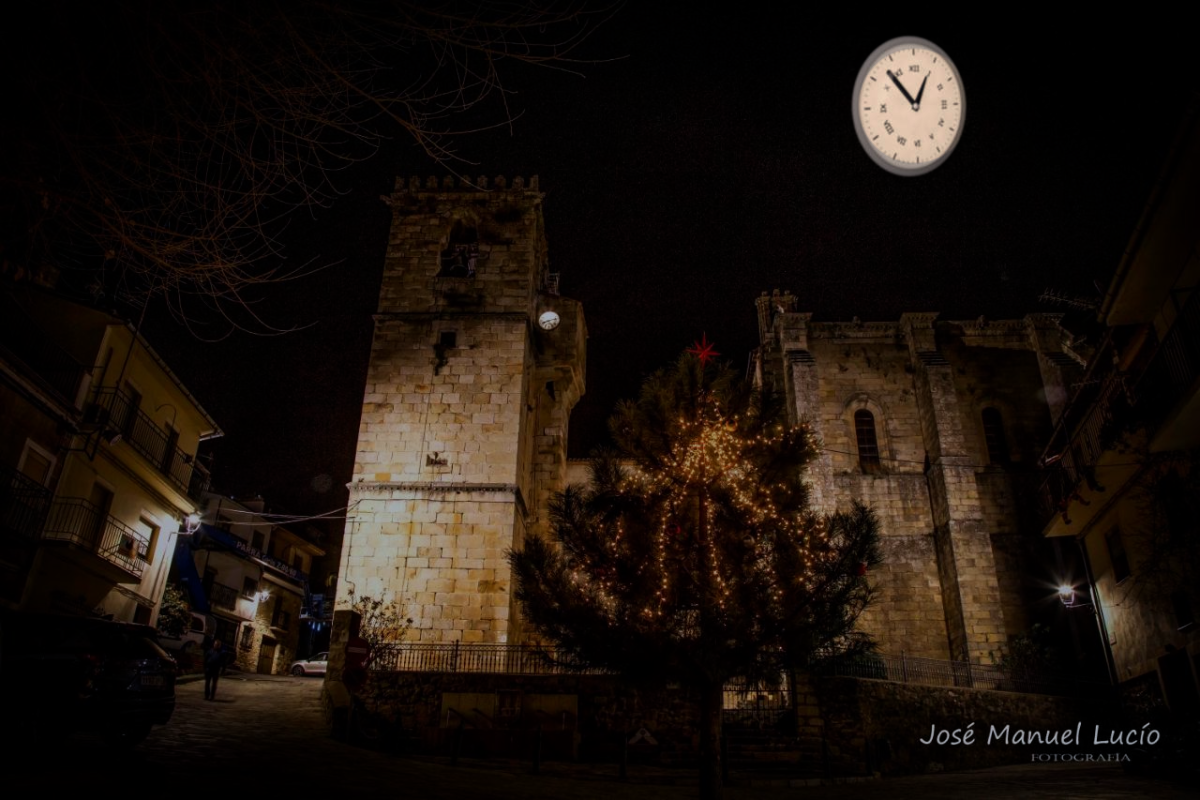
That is h=12 m=53
